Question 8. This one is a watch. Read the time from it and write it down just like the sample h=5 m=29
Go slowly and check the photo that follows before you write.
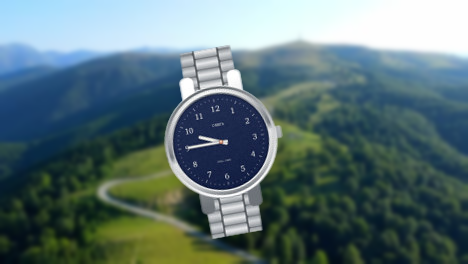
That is h=9 m=45
